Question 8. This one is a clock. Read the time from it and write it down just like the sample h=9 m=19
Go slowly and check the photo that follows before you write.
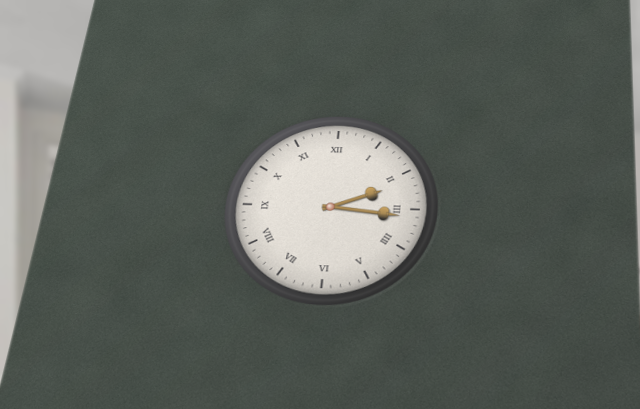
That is h=2 m=16
